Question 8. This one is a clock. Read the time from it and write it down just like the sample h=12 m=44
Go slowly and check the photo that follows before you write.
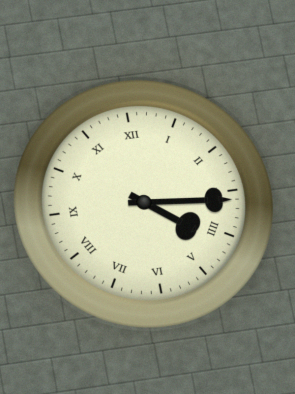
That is h=4 m=16
